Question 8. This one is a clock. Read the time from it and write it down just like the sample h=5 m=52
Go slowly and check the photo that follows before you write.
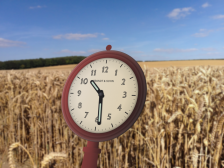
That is h=10 m=29
